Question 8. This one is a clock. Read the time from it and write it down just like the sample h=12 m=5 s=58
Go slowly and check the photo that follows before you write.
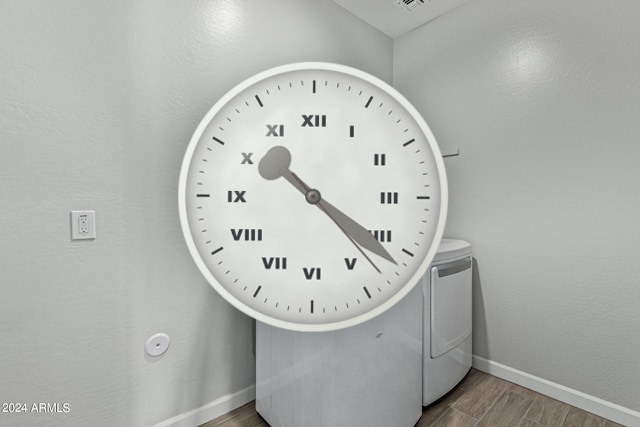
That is h=10 m=21 s=23
